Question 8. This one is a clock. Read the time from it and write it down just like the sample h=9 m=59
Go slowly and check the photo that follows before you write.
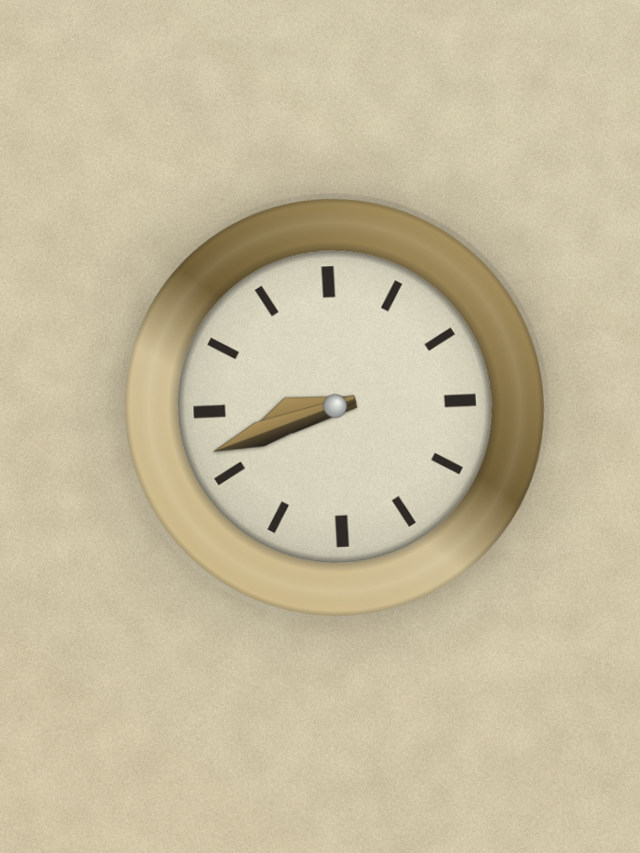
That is h=8 m=42
